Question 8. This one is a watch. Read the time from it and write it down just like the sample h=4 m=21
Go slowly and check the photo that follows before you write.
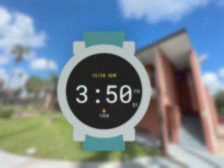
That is h=3 m=50
